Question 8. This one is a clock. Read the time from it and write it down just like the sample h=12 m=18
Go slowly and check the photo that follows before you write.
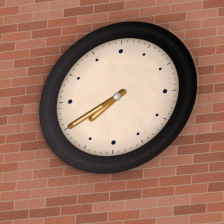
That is h=7 m=40
